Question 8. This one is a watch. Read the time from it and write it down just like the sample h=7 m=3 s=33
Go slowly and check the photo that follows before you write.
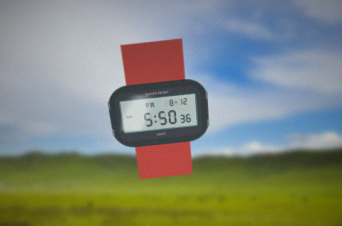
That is h=5 m=50 s=36
